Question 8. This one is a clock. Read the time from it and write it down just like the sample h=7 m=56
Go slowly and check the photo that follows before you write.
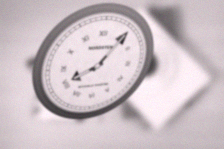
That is h=8 m=6
